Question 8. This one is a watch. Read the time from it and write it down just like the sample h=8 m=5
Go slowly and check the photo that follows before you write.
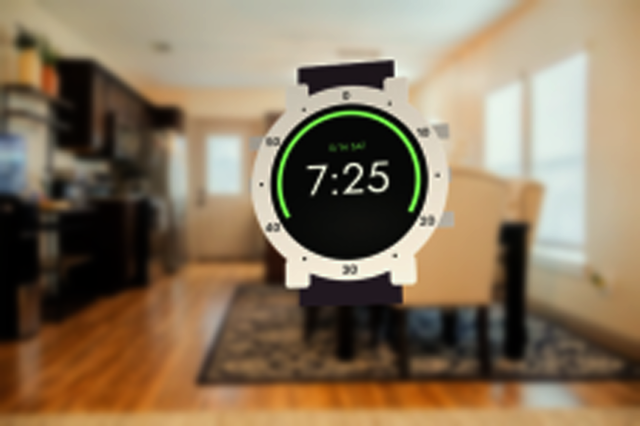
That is h=7 m=25
